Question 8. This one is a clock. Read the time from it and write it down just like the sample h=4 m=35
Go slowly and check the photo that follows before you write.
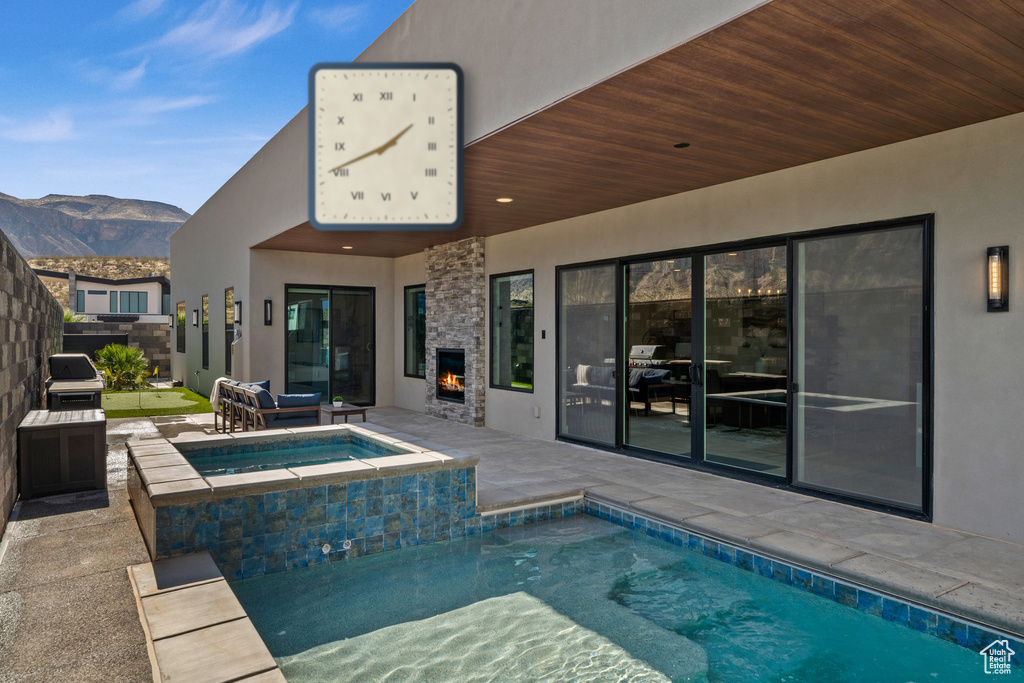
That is h=1 m=41
